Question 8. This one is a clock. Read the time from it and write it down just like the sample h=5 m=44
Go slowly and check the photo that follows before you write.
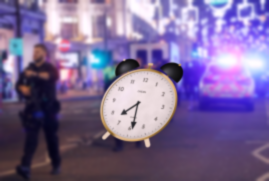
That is h=7 m=29
